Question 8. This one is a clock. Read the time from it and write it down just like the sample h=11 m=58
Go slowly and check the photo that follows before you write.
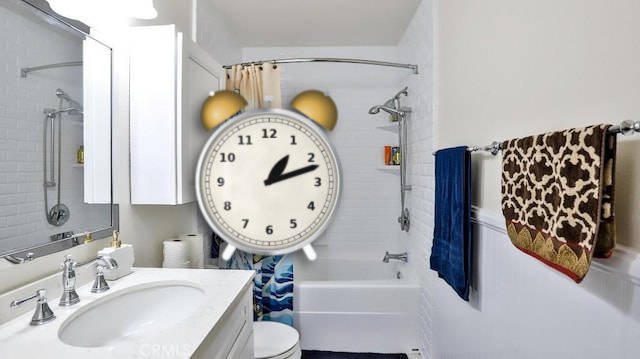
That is h=1 m=12
